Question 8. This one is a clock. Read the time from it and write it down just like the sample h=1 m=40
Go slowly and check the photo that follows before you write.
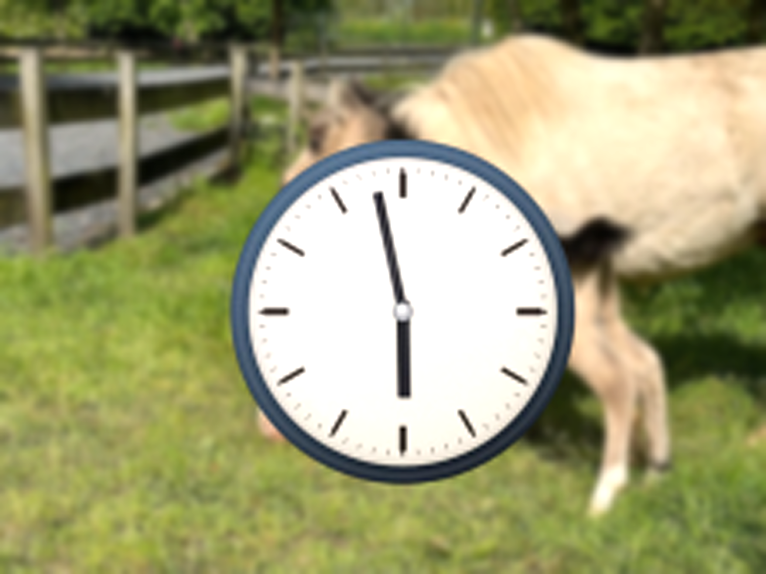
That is h=5 m=58
